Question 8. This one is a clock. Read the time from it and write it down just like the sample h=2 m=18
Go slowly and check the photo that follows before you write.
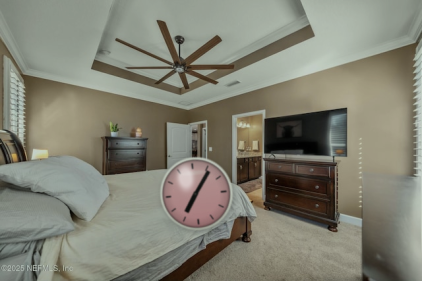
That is h=7 m=6
